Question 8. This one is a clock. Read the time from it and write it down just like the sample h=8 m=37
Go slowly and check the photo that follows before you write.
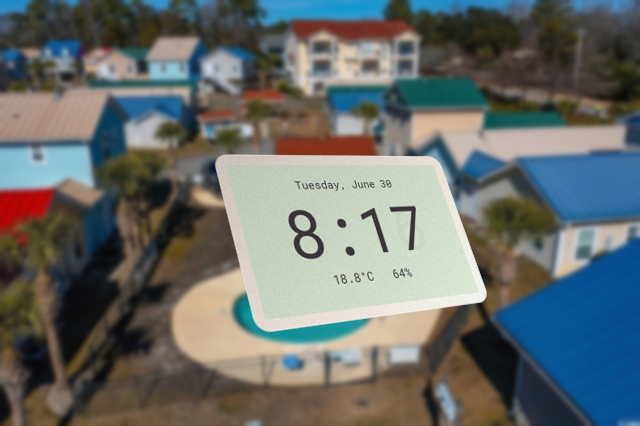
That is h=8 m=17
